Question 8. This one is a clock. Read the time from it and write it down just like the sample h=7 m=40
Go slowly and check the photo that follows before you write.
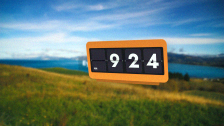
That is h=9 m=24
